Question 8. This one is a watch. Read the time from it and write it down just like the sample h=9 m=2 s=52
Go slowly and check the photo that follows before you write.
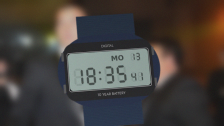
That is h=18 m=35 s=41
